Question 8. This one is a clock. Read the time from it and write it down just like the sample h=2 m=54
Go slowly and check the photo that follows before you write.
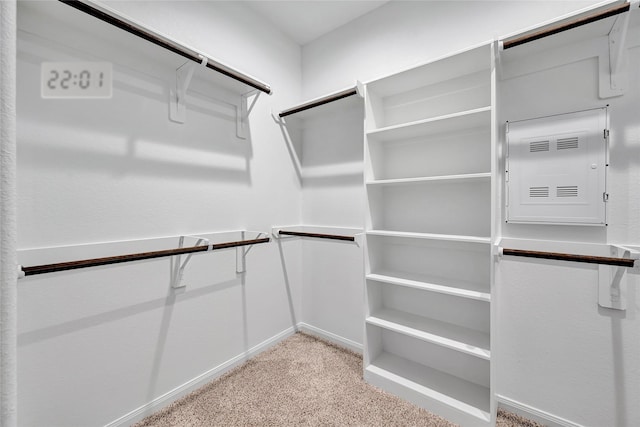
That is h=22 m=1
